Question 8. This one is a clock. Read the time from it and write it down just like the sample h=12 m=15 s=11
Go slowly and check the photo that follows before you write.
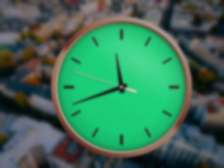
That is h=11 m=41 s=48
